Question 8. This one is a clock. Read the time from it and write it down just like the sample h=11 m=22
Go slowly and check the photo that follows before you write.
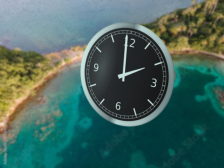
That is h=1 m=59
